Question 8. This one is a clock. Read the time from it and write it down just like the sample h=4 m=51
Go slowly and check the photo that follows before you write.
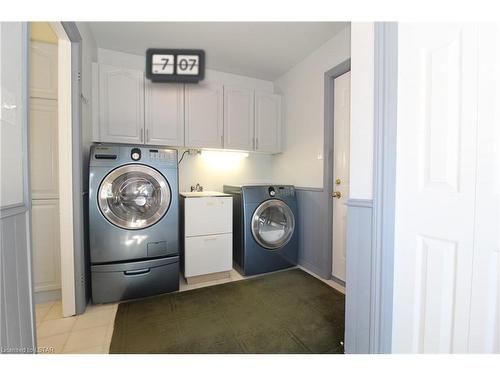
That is h=7 m=7
